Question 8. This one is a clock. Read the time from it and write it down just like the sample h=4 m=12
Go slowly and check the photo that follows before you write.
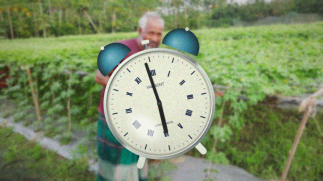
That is h=5 m=59
